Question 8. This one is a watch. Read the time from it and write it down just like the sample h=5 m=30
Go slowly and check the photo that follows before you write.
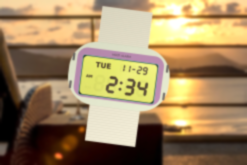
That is h=2 m=34
